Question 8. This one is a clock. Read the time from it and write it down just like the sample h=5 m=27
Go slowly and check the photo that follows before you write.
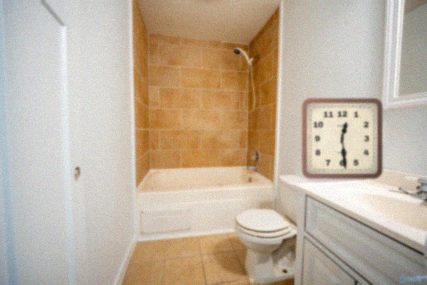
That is h=12 m=29
